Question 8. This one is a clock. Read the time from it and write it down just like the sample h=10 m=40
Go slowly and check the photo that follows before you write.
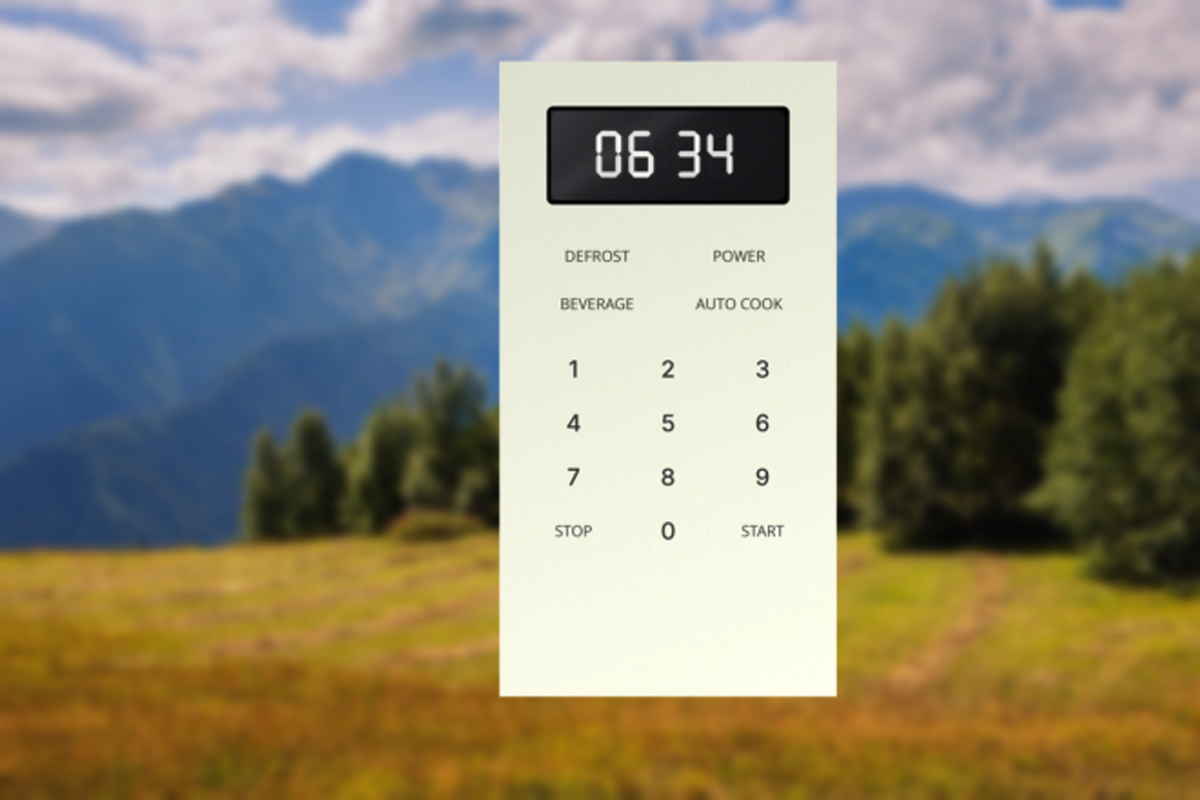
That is h=6 m=34
